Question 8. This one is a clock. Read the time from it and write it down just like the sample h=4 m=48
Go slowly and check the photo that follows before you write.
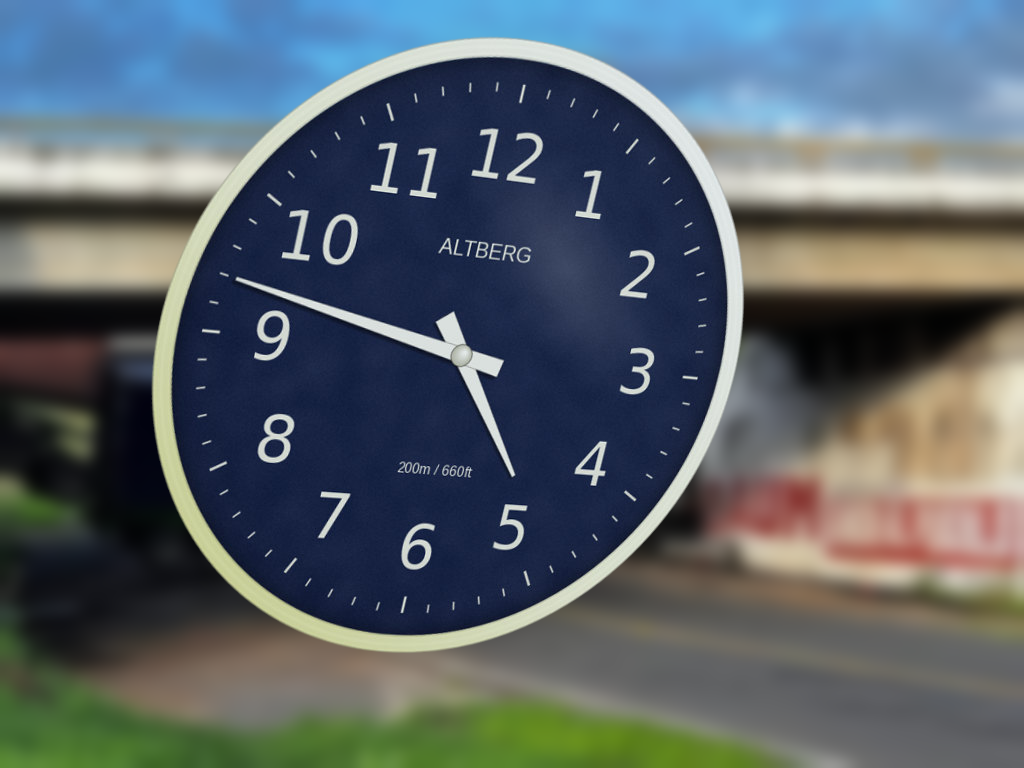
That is h=4 m=47
